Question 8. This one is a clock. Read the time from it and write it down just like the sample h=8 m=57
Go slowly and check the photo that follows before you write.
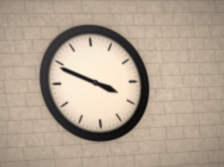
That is h=3 m=49
